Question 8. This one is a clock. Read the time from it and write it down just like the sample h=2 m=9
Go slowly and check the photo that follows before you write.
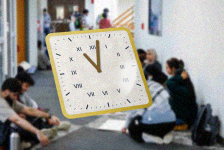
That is h=11 m=2
